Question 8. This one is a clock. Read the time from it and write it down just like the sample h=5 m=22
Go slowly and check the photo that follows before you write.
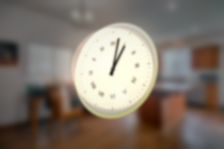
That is h=1 m=2
